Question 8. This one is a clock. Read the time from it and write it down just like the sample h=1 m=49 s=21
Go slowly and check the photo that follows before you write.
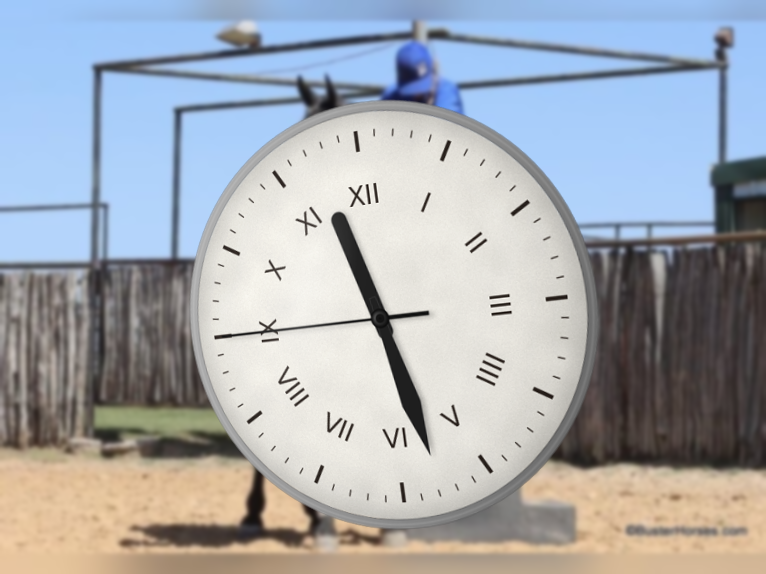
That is h=11 m=27 s=45
